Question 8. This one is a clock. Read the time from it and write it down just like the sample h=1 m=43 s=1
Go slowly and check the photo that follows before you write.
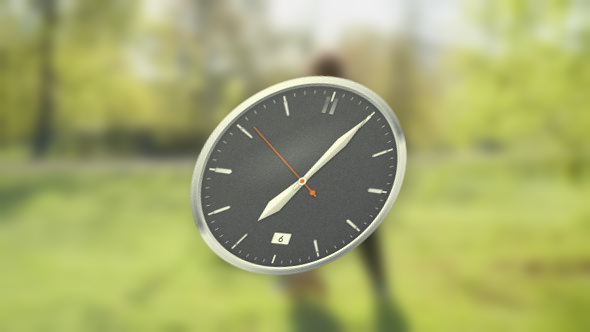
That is h=7 m=4 s=51
